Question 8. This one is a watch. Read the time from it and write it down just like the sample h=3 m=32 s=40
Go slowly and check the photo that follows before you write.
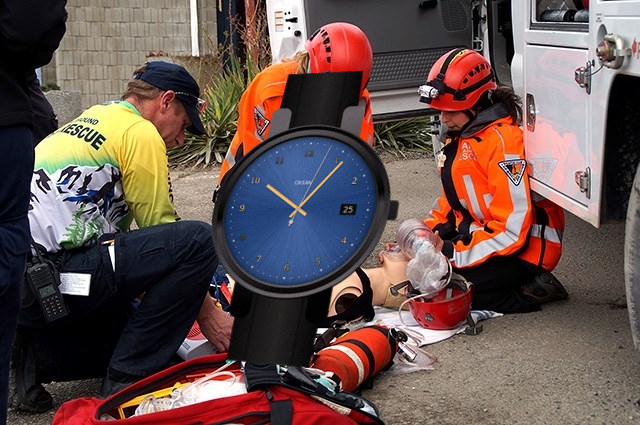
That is h=10 m=6 s=3
